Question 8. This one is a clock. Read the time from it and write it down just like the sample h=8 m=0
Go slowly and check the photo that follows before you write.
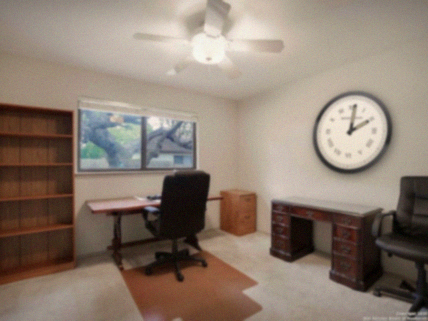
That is h=2 m=1
